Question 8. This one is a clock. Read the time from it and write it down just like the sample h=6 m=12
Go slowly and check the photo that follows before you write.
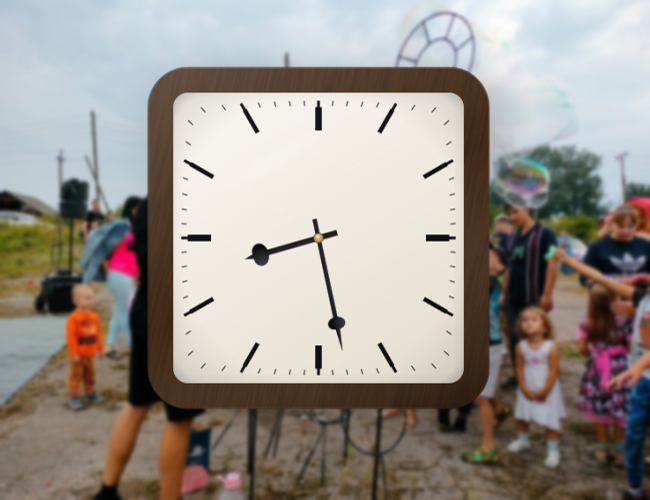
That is h=8 m=28
